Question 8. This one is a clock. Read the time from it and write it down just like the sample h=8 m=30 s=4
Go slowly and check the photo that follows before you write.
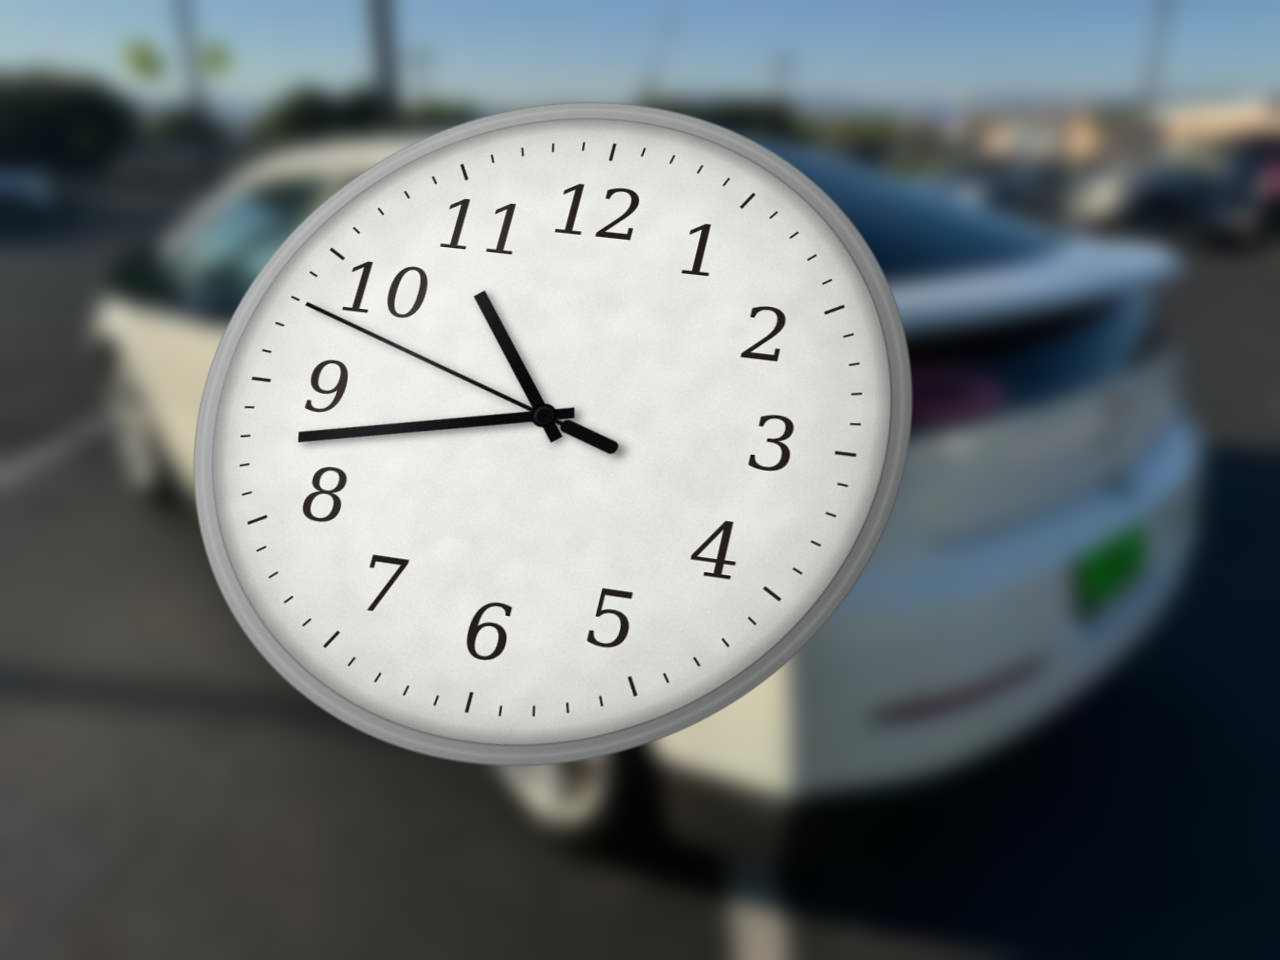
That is h=10 m=42 s=48
